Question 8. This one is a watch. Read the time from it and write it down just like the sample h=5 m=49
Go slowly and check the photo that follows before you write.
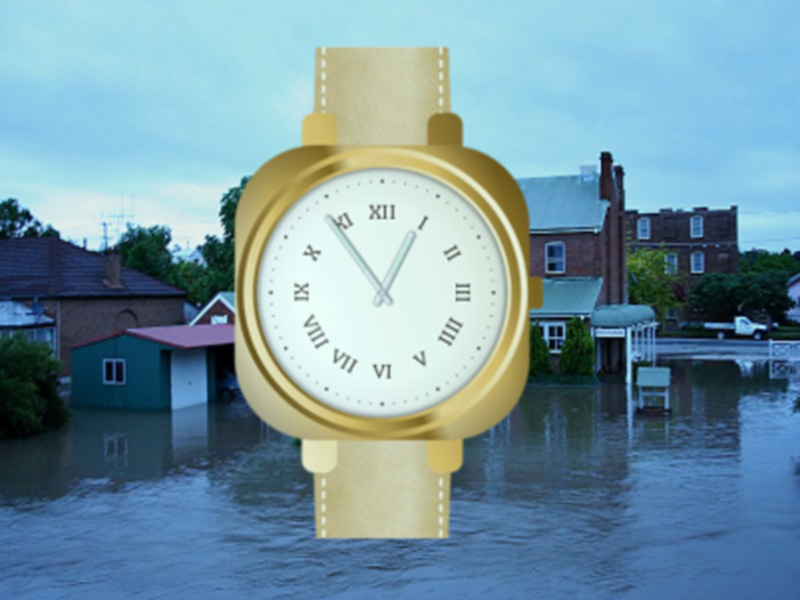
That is h=12 m=54
